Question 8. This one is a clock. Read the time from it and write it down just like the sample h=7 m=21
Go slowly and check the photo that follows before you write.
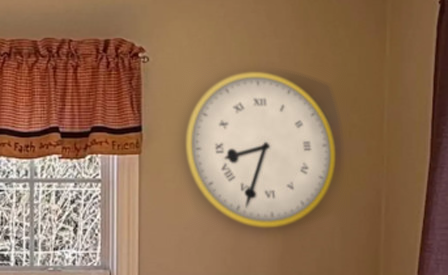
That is h=8 m=34
